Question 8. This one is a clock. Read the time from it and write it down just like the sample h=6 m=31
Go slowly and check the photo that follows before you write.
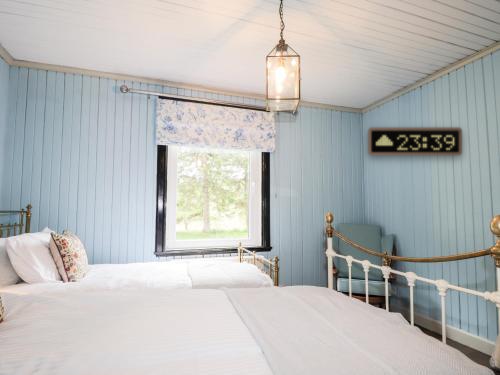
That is h=23 m=39
